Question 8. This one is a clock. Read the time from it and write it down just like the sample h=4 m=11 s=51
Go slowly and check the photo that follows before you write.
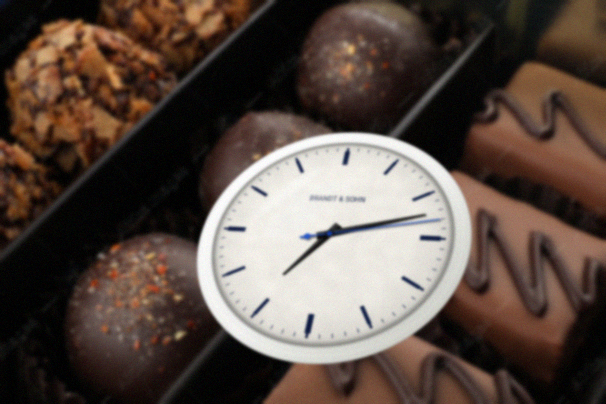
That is h=7 m=12 s=13
